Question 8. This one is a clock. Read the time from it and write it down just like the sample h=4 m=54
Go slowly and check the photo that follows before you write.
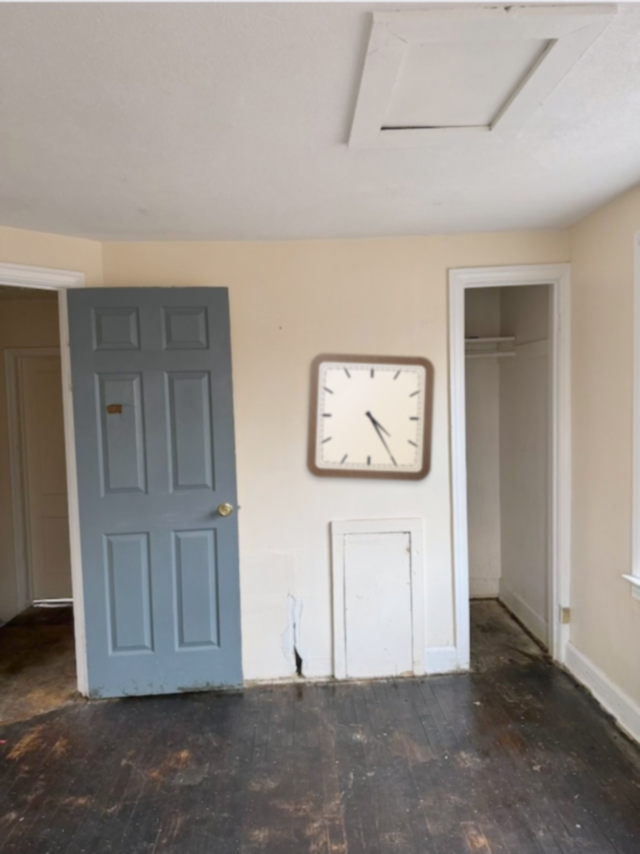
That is h=4 m=25
